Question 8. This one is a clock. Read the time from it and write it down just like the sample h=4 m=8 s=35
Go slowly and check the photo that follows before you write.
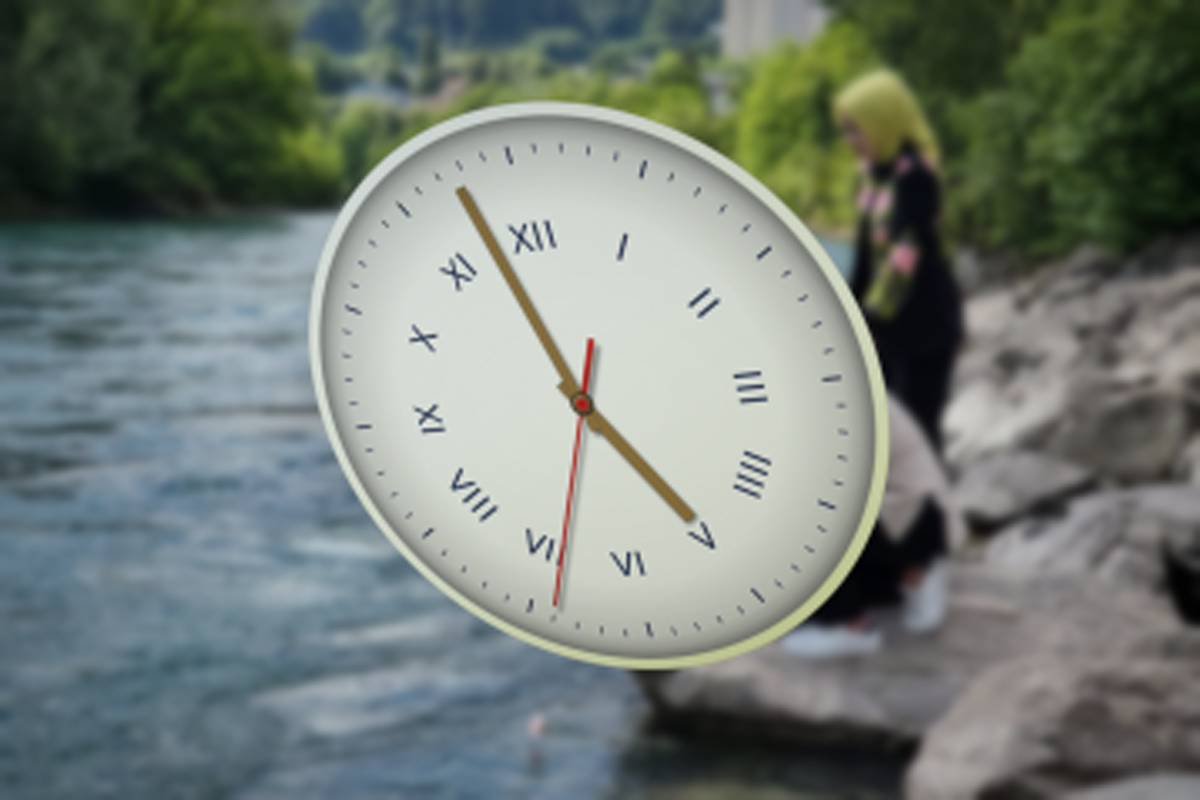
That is h=4 m=57 s=34
